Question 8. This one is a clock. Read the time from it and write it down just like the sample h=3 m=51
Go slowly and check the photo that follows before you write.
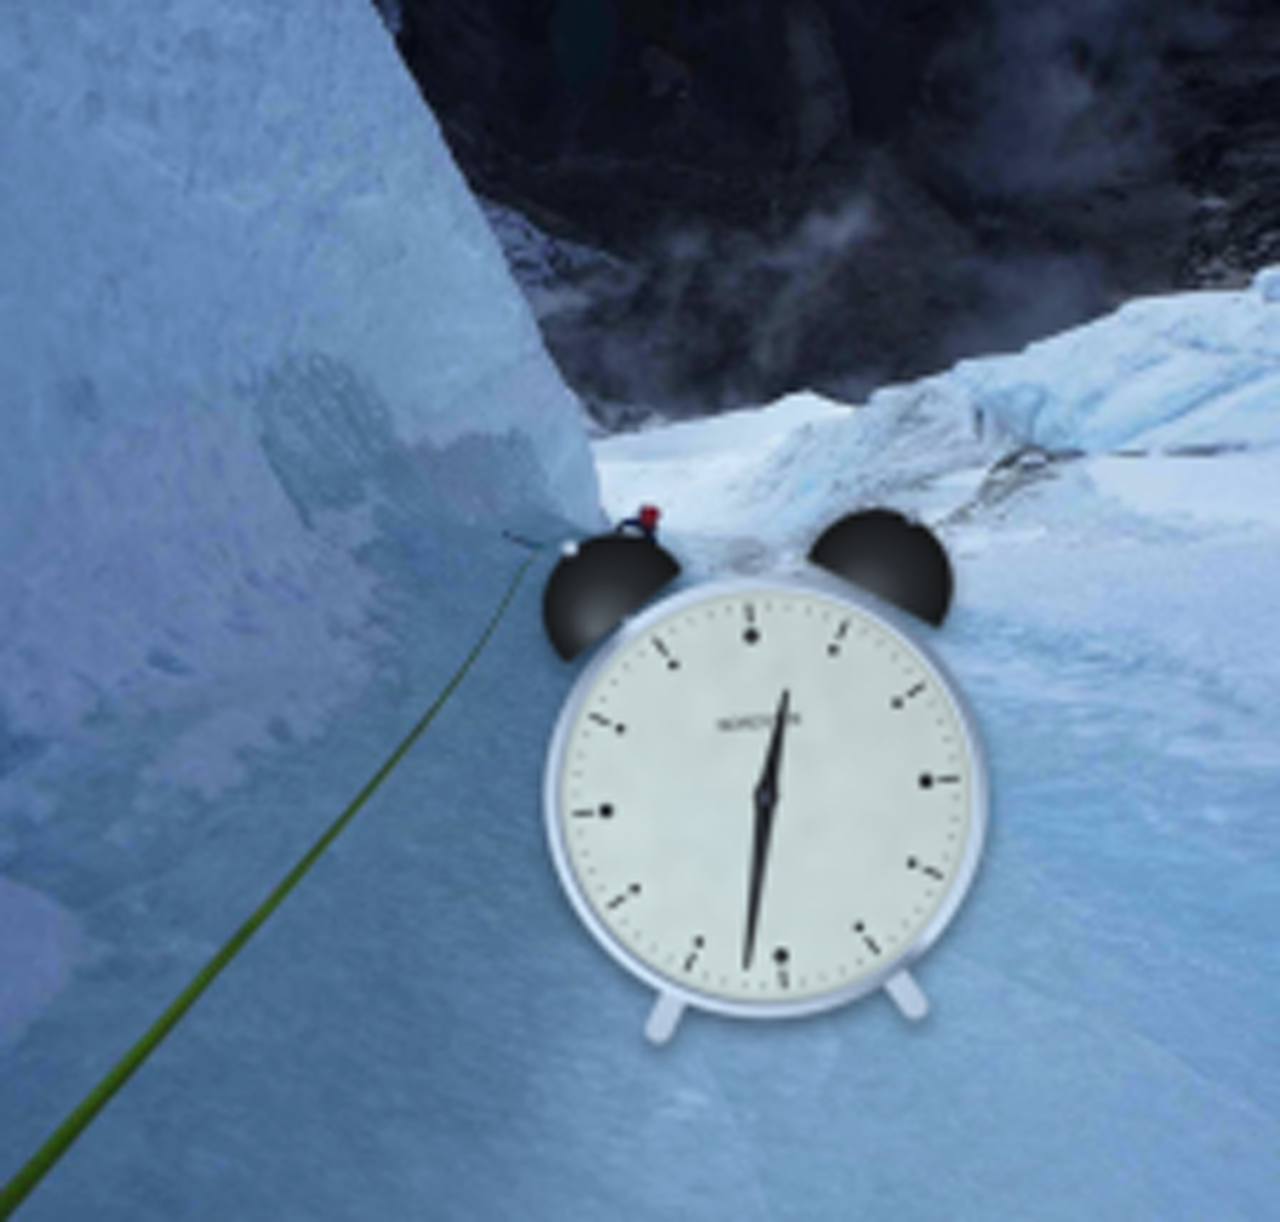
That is h=12 m=32
